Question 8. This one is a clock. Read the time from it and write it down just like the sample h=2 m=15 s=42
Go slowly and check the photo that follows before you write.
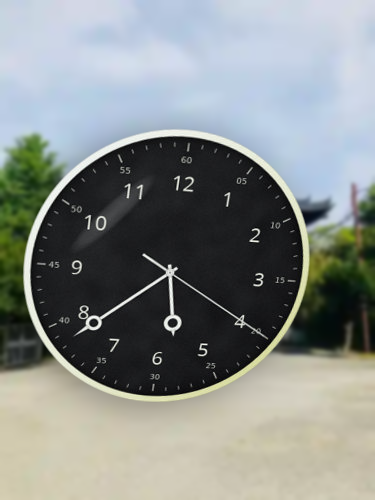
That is h=5 m=38 s=20
